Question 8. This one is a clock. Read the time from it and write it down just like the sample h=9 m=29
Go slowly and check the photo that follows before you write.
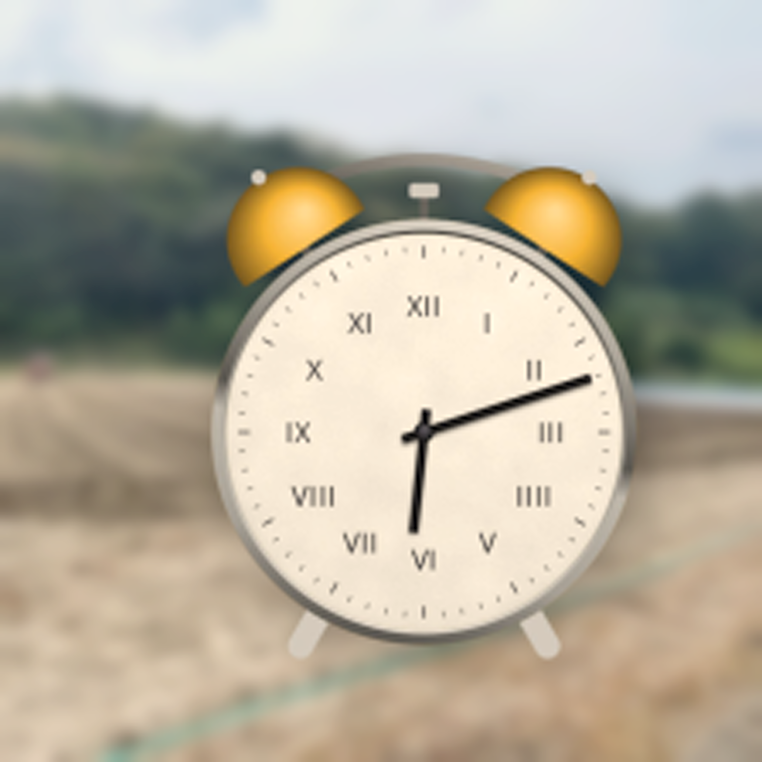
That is h=6 m=12
